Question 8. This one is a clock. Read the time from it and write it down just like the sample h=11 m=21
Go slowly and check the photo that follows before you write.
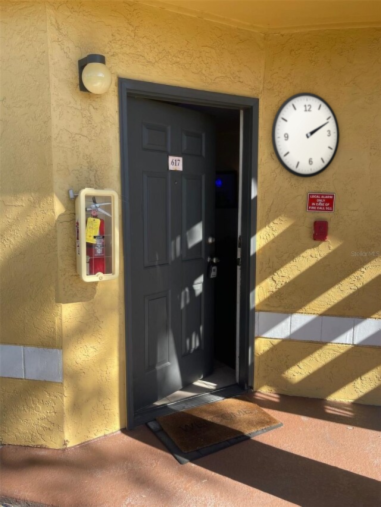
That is h=2 m=11
